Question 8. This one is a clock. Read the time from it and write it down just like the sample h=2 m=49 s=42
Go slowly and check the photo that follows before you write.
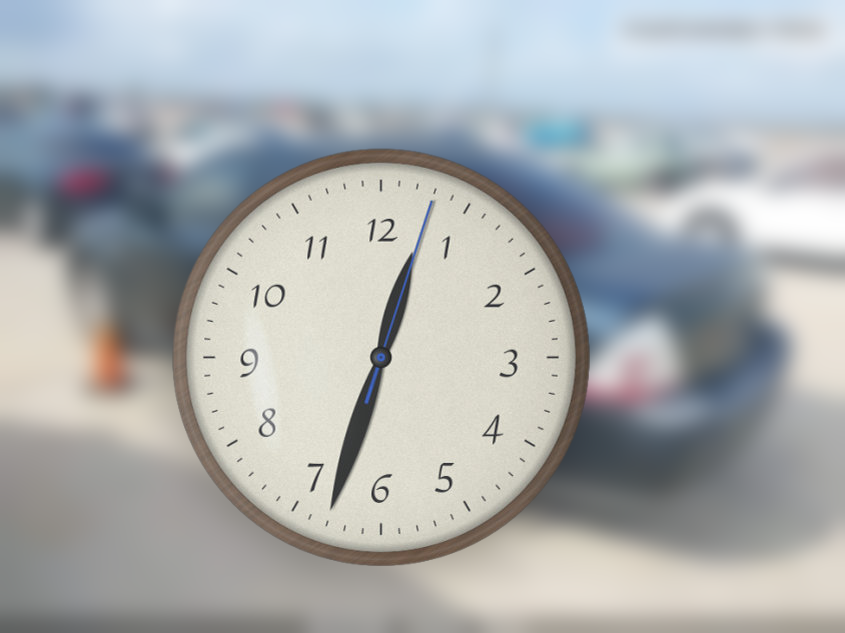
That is h=12 m=33 s=3
